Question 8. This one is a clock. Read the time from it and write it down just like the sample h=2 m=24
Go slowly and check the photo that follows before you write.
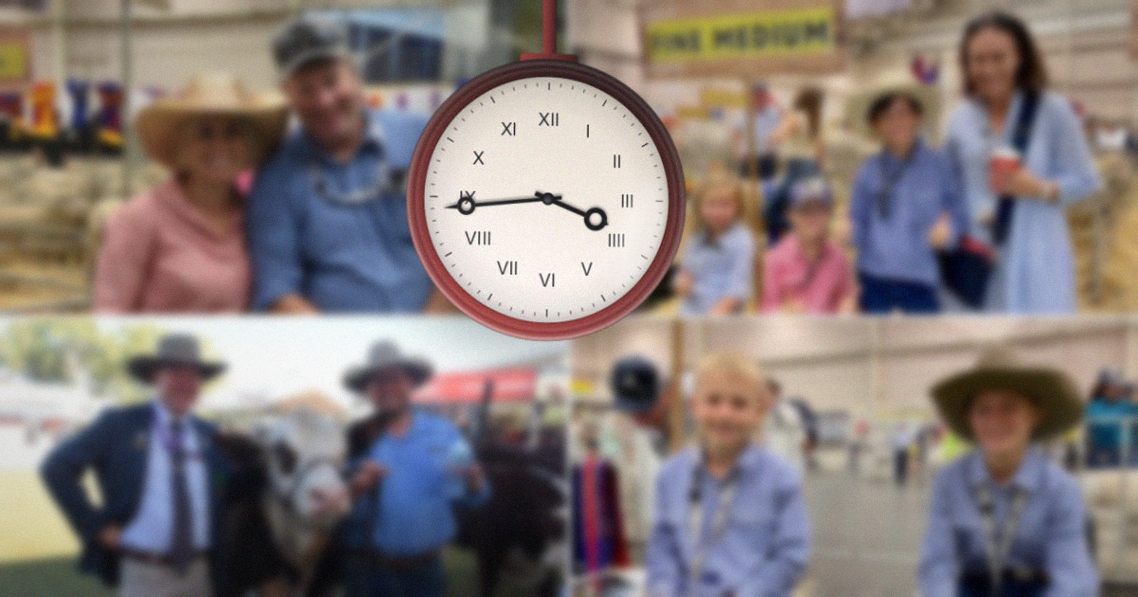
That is h=3 m=44
